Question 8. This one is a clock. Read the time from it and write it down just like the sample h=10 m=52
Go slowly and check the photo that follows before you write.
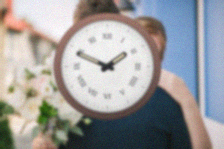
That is h=1 m=49
